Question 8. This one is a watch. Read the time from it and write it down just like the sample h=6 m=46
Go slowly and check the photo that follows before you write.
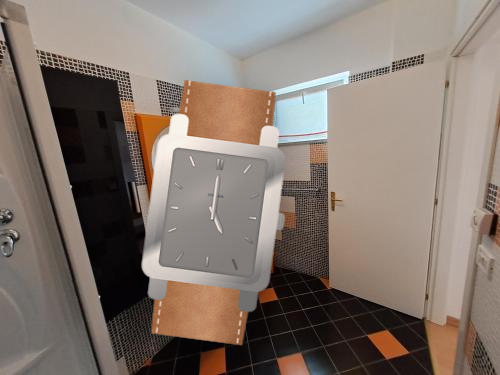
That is h=5 m=0
